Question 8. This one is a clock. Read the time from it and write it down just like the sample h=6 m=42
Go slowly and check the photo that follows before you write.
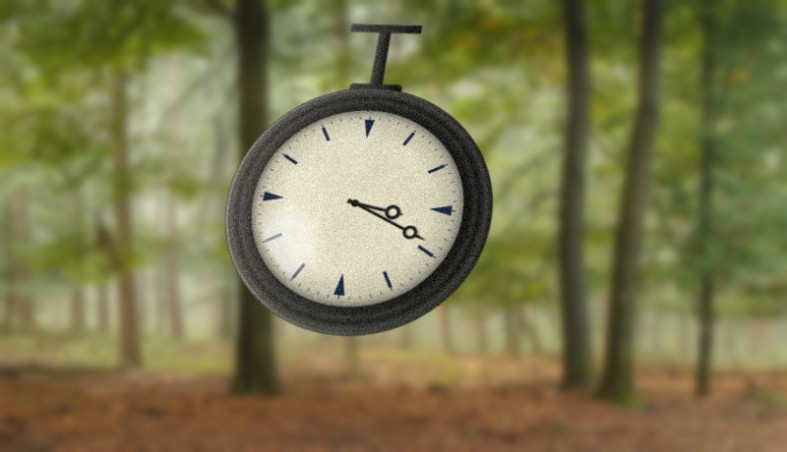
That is h=3 m=19
